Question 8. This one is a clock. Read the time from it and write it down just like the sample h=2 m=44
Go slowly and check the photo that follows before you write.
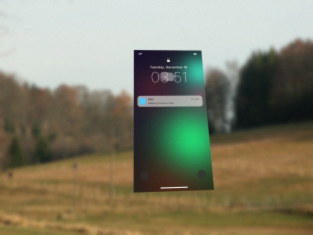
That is h=3 m=51
